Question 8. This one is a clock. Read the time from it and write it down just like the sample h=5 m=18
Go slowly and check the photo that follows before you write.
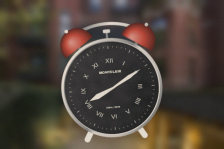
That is h=8 m=10
